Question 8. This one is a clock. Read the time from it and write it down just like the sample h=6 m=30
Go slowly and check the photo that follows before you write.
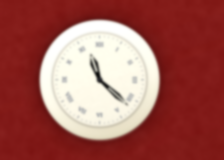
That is h=11 m=22
